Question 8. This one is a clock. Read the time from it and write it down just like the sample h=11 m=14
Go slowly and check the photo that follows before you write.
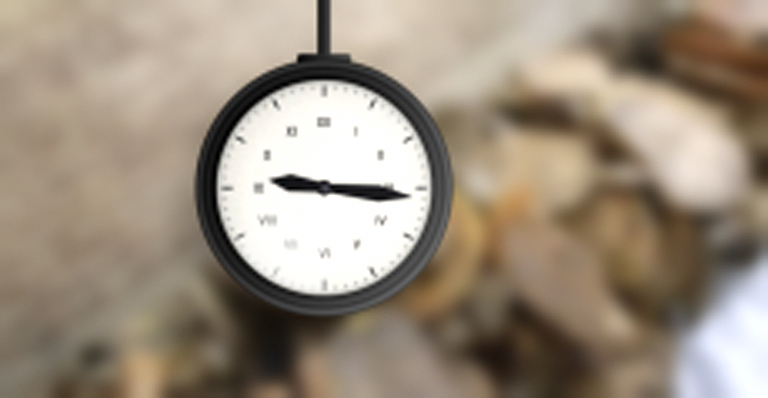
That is h=9 m=16
